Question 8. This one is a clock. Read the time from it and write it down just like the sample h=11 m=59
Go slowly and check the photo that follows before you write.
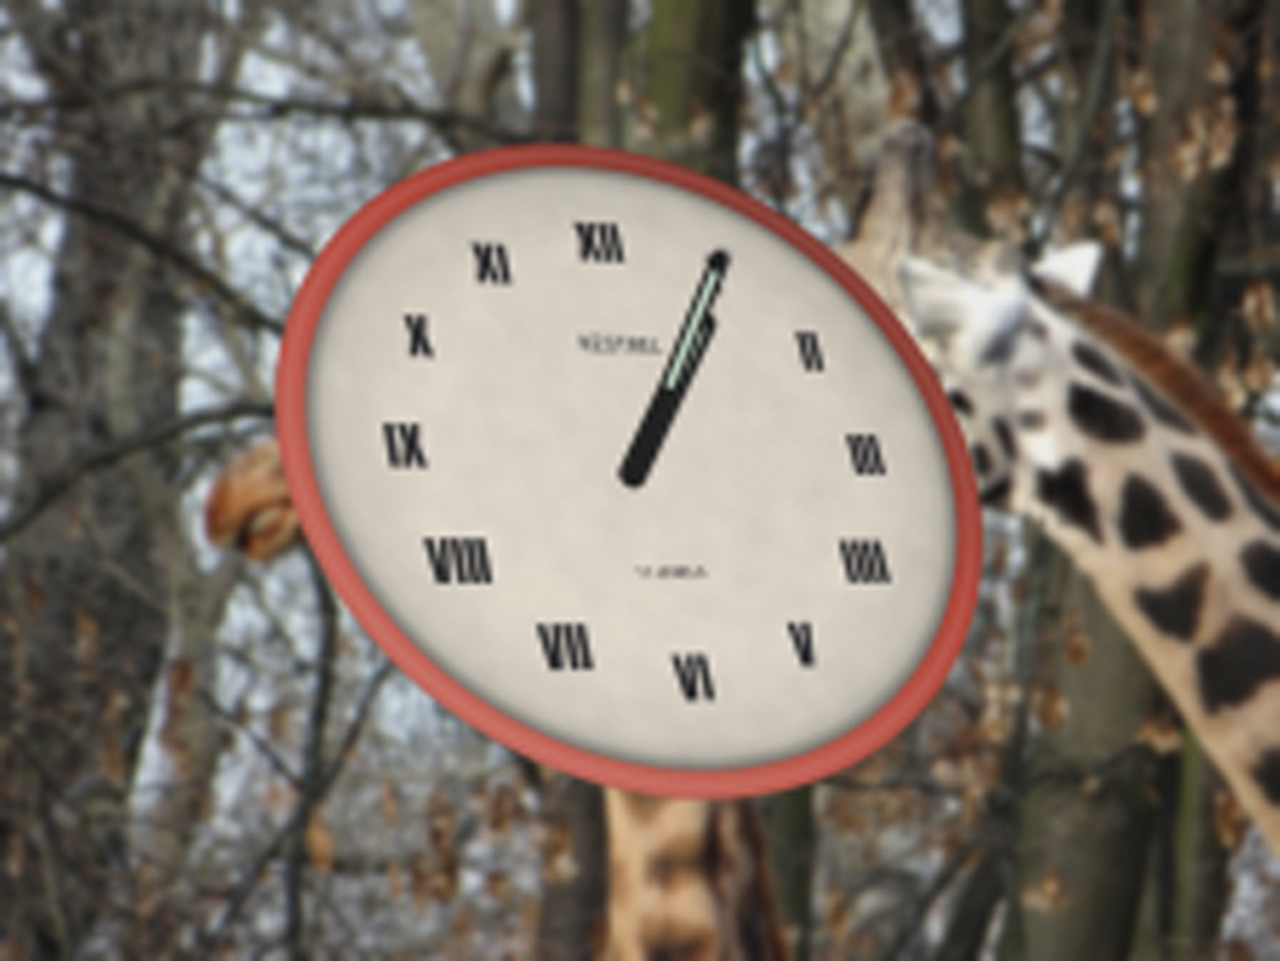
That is h=1 m=5
